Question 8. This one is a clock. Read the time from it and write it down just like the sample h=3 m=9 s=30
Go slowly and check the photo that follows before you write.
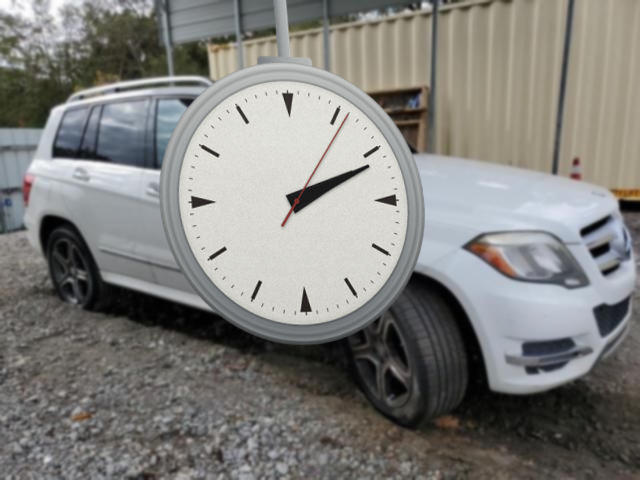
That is h=2 m=11 s=6
